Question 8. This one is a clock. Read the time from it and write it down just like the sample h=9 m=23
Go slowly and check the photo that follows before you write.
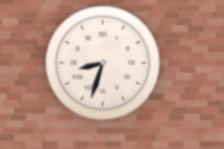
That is h=8 m=33
